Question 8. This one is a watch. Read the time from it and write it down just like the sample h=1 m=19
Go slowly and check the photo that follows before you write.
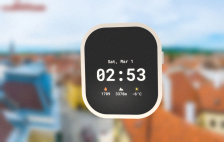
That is h=2 m=53
